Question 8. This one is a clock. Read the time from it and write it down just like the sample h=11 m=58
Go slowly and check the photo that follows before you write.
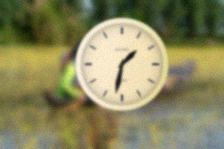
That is h=1 m=32
